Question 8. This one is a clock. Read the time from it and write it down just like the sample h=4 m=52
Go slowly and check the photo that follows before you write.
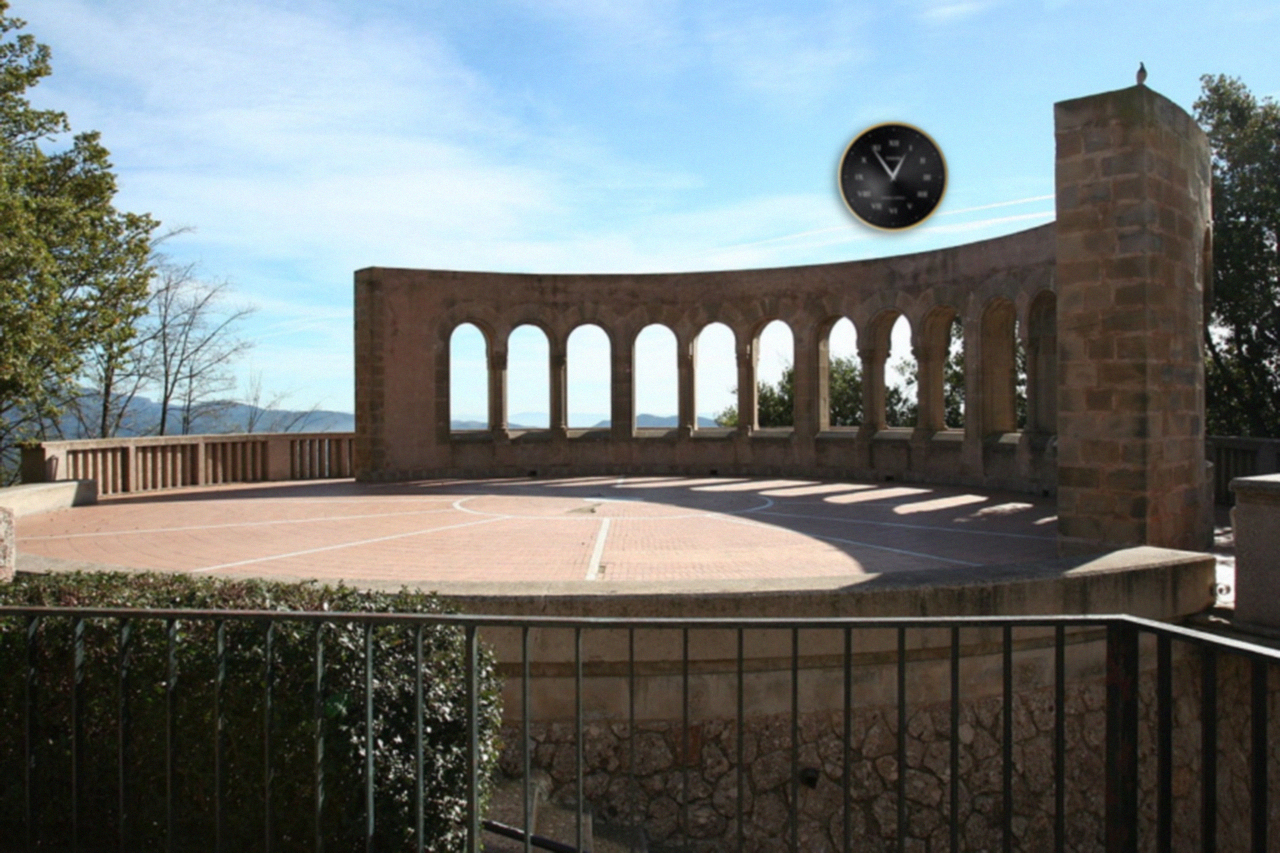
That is h=12 m=54
